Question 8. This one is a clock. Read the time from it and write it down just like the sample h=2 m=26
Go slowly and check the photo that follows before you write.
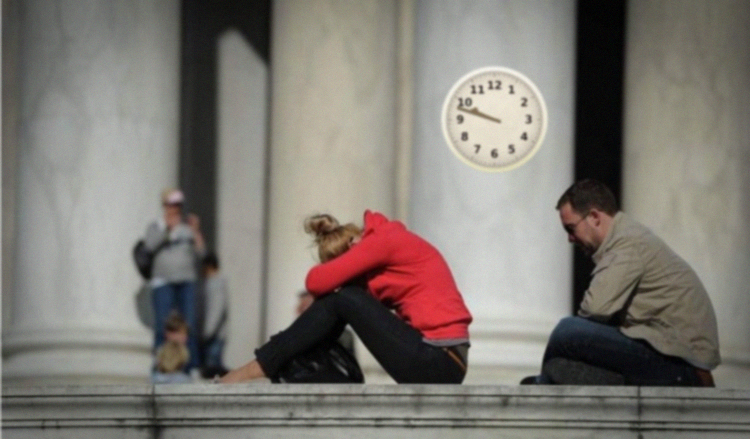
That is h=9 m=48
